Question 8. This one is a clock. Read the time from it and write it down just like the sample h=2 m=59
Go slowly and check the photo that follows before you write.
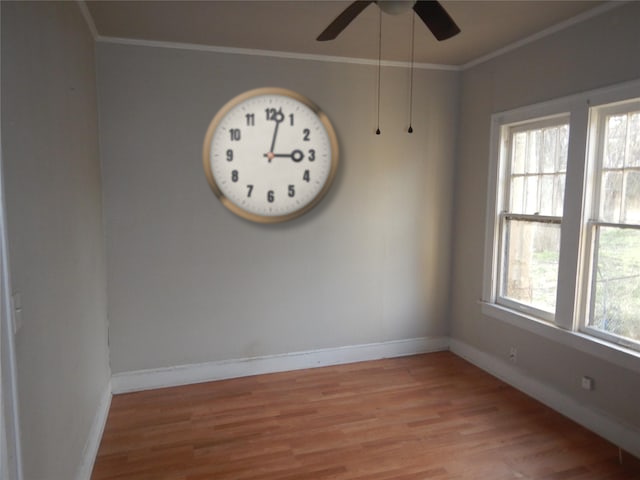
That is h=3 m=2
